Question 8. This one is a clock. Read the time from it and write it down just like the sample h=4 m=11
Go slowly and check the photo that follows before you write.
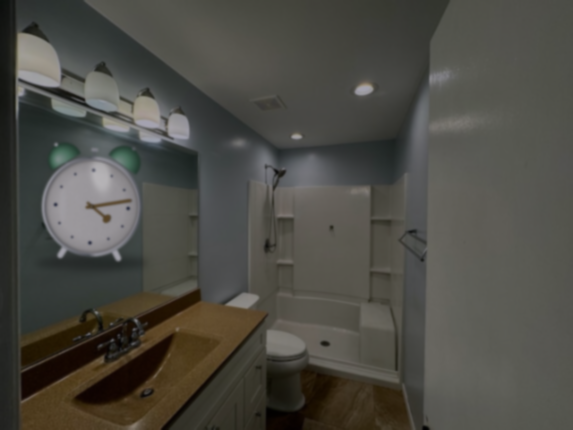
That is h=4 m=13
